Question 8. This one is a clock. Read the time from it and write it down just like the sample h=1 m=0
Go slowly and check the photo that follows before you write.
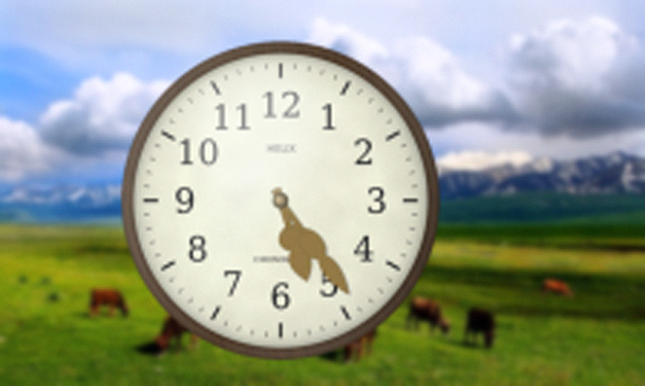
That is h=5 m=24
